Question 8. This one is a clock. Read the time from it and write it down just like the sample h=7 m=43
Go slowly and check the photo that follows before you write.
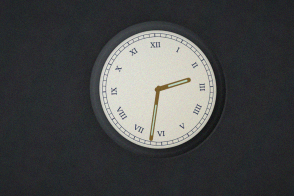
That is h=2 m=32
